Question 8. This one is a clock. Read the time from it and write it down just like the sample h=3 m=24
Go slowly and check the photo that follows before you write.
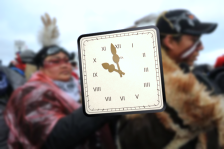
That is h=9 m=58
